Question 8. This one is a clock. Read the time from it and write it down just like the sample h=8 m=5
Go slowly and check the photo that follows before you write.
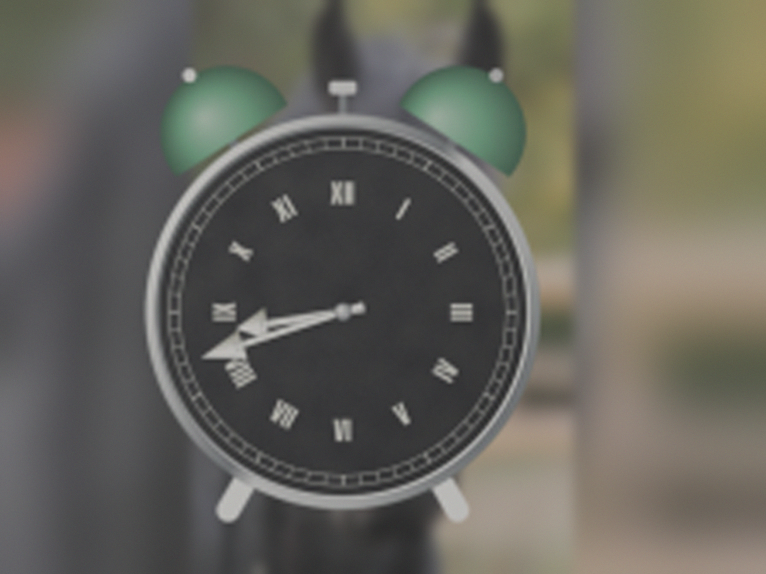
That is h=8 m=42
